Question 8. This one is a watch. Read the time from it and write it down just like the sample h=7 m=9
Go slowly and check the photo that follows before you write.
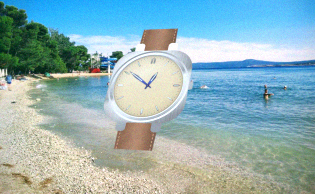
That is h=12 m=51
